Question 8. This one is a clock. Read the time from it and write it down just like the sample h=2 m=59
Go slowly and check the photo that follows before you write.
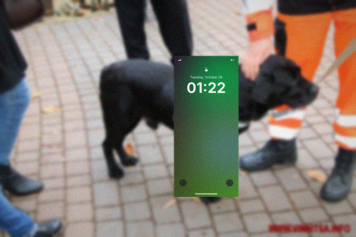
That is h=1 m=22
